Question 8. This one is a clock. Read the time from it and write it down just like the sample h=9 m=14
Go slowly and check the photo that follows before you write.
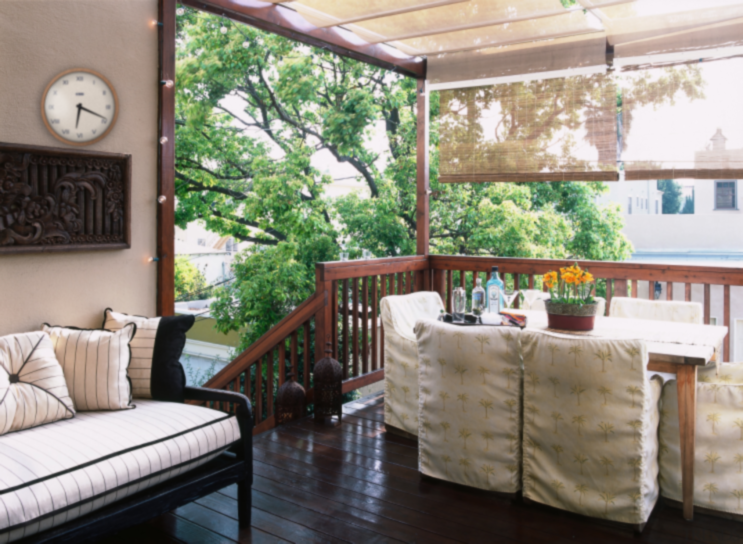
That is h=6 m=19
